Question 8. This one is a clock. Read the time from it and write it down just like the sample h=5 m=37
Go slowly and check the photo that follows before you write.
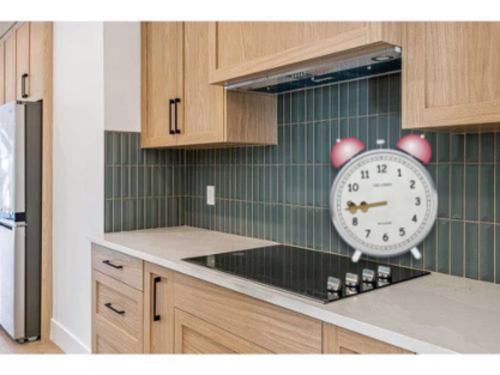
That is h=8 m=44
